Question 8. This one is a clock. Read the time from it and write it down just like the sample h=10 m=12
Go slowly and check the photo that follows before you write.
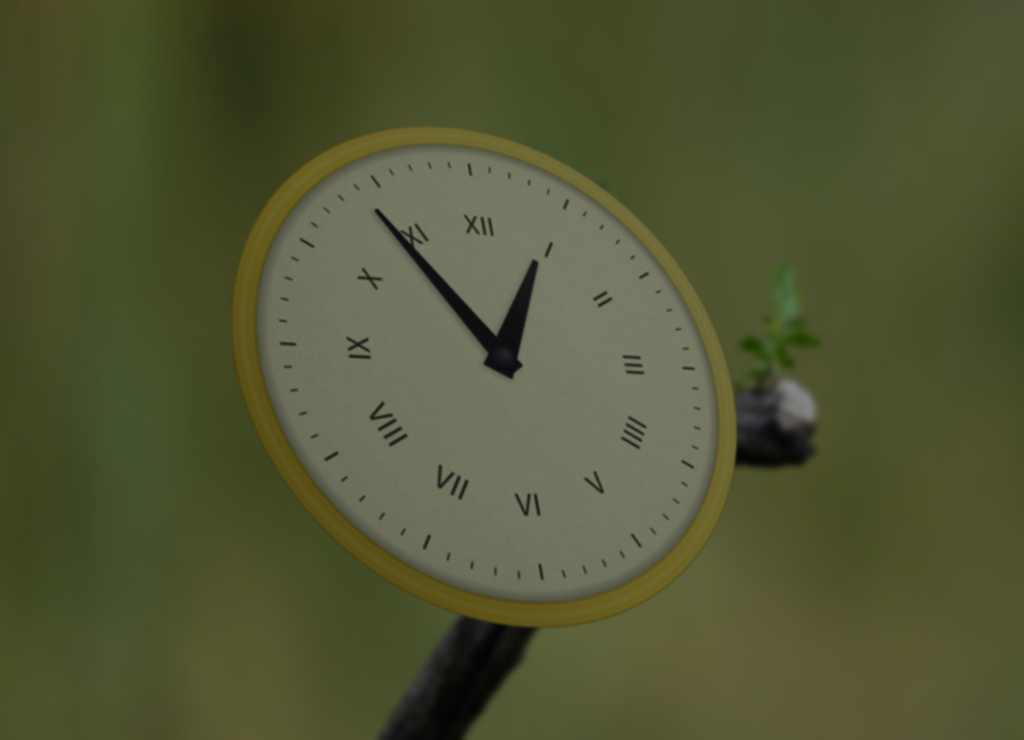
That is h=12 m=54
